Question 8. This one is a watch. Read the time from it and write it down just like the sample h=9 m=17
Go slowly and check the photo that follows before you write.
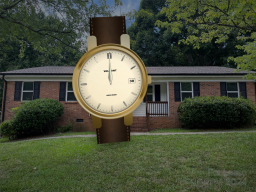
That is h=12 m=0
